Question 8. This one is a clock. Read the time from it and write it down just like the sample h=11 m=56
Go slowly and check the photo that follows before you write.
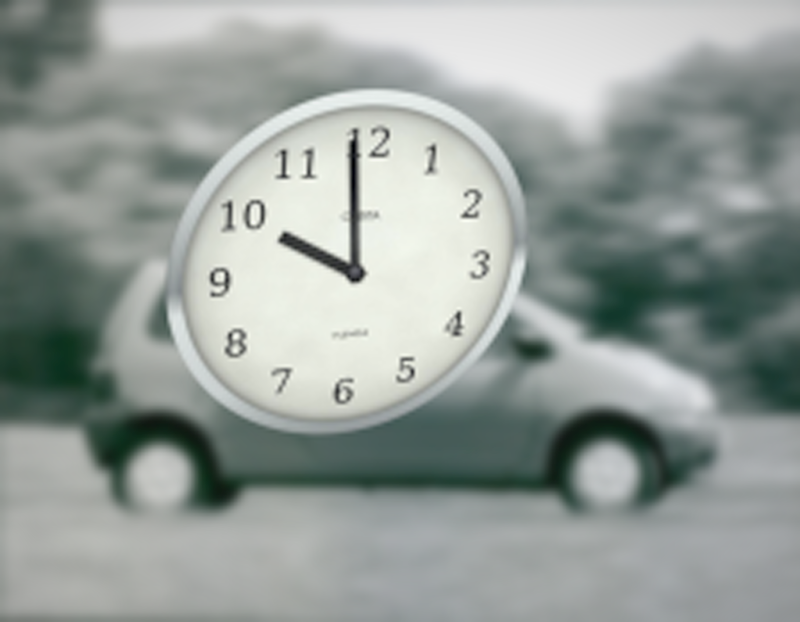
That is h=9 m=59
